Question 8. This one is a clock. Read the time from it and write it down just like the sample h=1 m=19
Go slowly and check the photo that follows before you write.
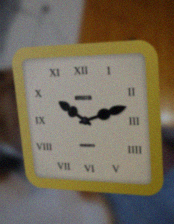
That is h=10 m=12
